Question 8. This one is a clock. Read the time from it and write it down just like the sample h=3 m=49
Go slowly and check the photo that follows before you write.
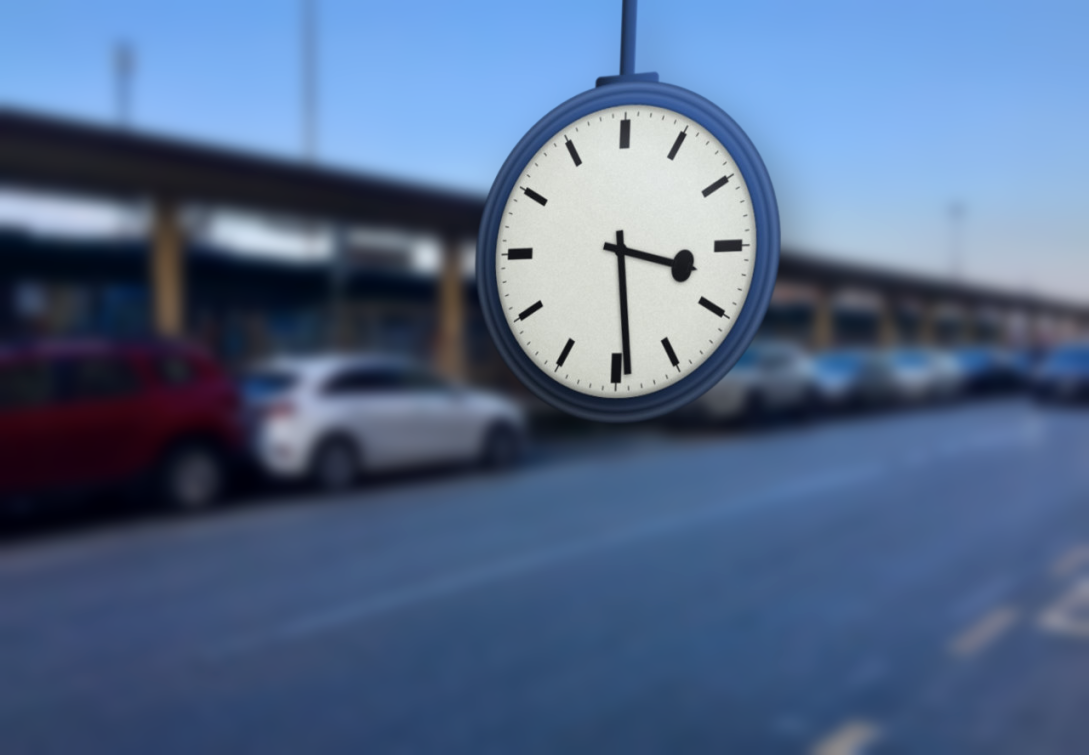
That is h=3 m=29
